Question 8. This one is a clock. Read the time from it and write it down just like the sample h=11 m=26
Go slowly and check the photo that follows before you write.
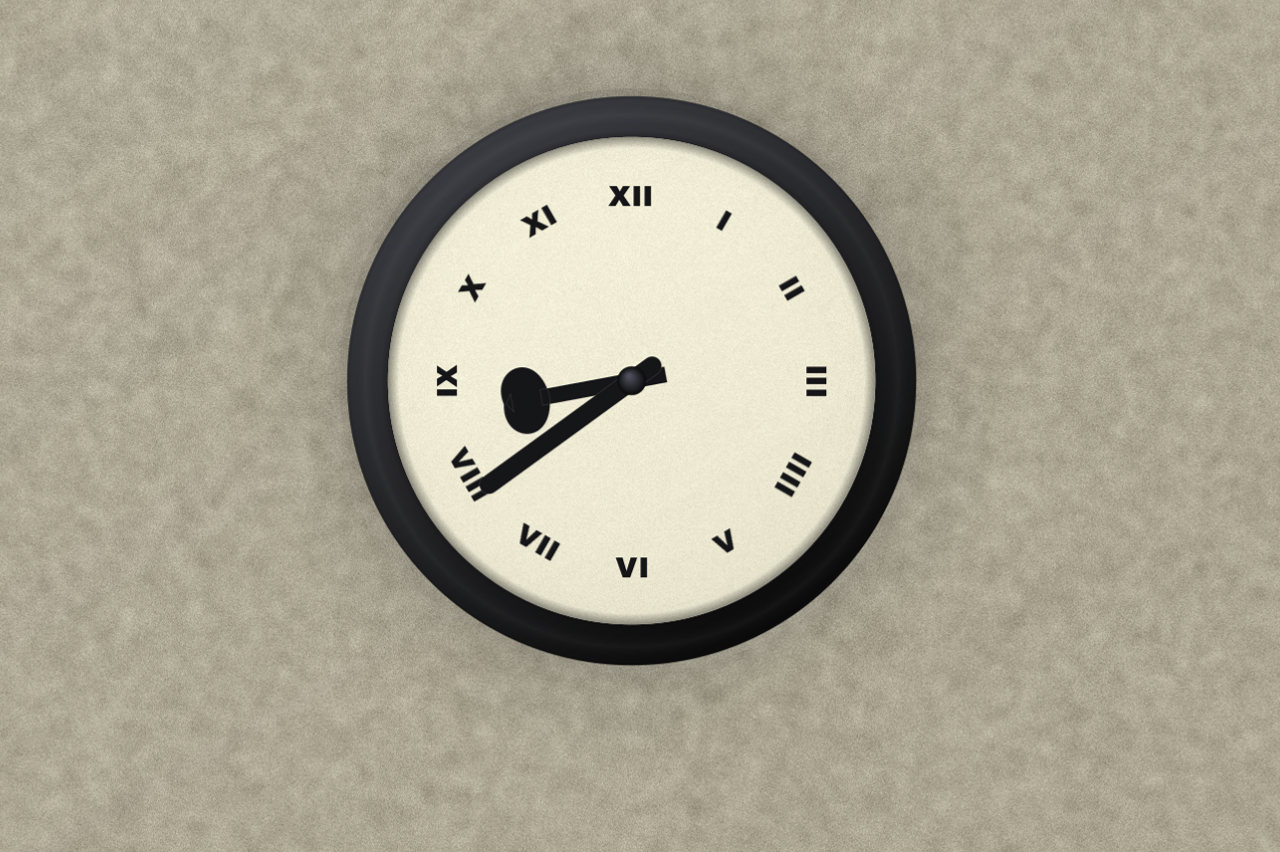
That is h=8 m=39
